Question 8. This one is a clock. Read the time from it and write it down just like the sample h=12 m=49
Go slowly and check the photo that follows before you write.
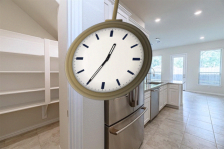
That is h=12 m=35
